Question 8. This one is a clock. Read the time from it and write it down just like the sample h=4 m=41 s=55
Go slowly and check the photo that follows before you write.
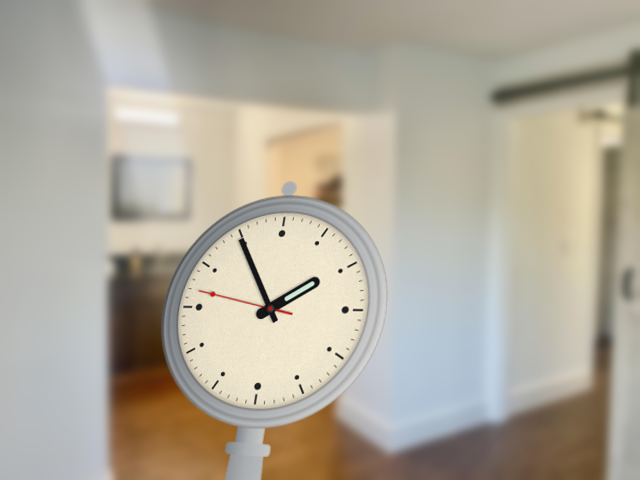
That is h=1 m=54 s=47
